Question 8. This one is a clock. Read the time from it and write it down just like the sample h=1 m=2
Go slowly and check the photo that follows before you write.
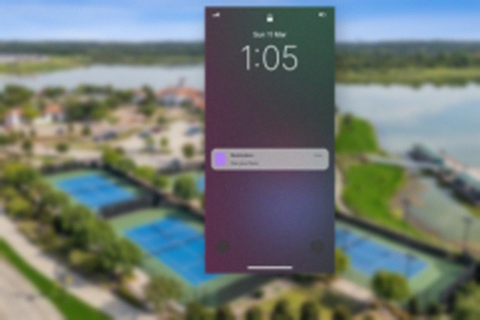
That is h=1 m=5
